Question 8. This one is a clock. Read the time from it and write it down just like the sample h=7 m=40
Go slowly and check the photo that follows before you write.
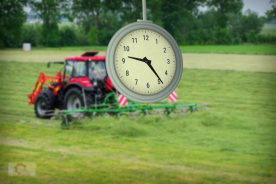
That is h=9 m=24
